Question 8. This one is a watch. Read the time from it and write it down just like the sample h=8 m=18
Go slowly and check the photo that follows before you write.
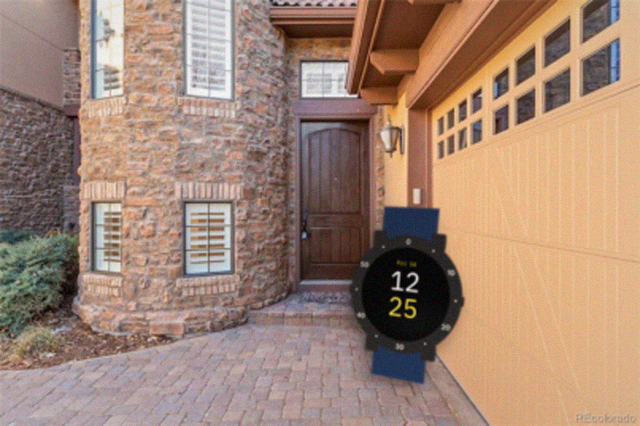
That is h=12 m=25
